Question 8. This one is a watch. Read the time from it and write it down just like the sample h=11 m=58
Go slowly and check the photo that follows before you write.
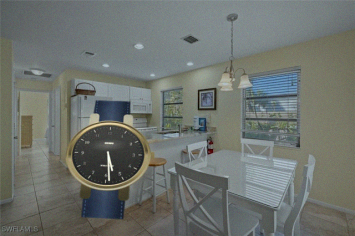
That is h=5 m=29
